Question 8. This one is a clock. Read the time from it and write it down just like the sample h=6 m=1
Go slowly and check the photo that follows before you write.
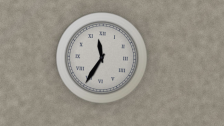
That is h=11 m=35
